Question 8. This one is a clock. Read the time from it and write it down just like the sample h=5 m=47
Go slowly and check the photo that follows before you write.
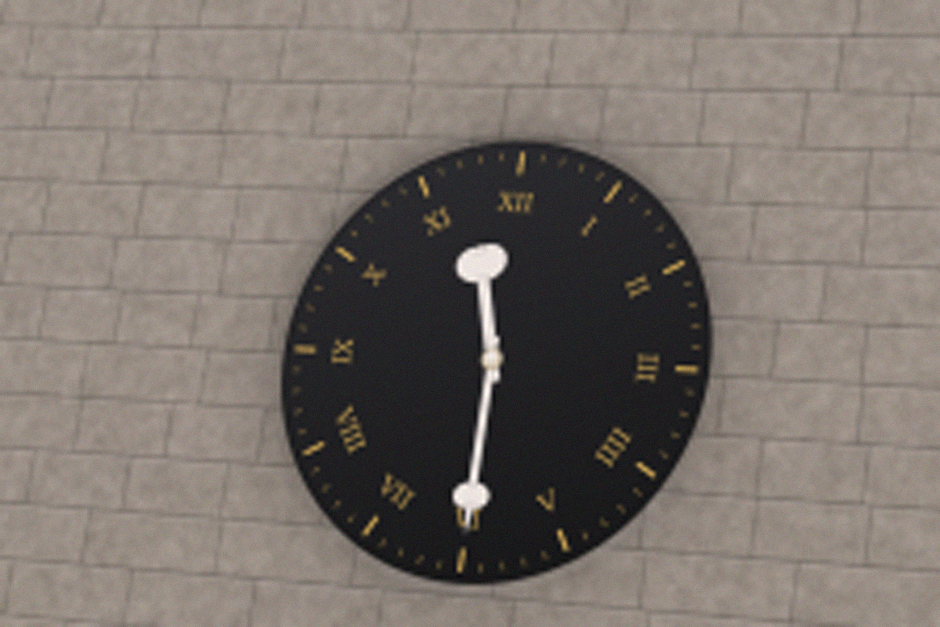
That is h=11 m=30
